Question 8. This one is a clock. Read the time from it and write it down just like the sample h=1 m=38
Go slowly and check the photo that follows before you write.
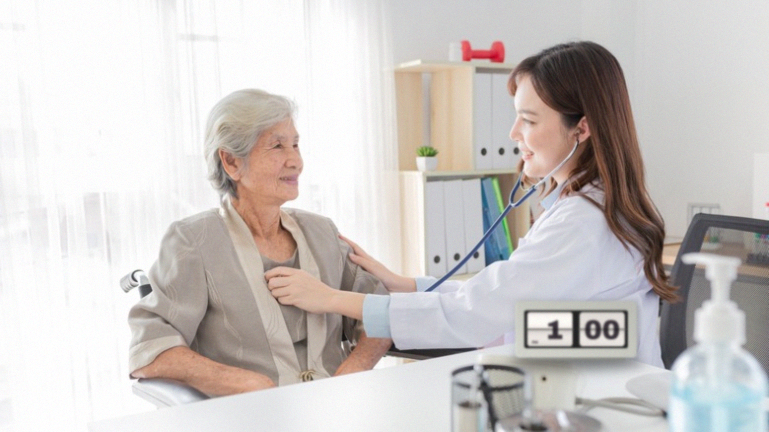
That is h=1 m=0
